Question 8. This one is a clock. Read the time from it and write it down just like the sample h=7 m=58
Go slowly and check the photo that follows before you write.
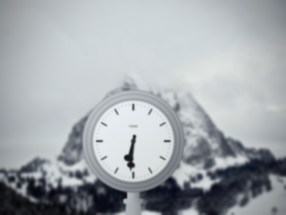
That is h=6 m=31
